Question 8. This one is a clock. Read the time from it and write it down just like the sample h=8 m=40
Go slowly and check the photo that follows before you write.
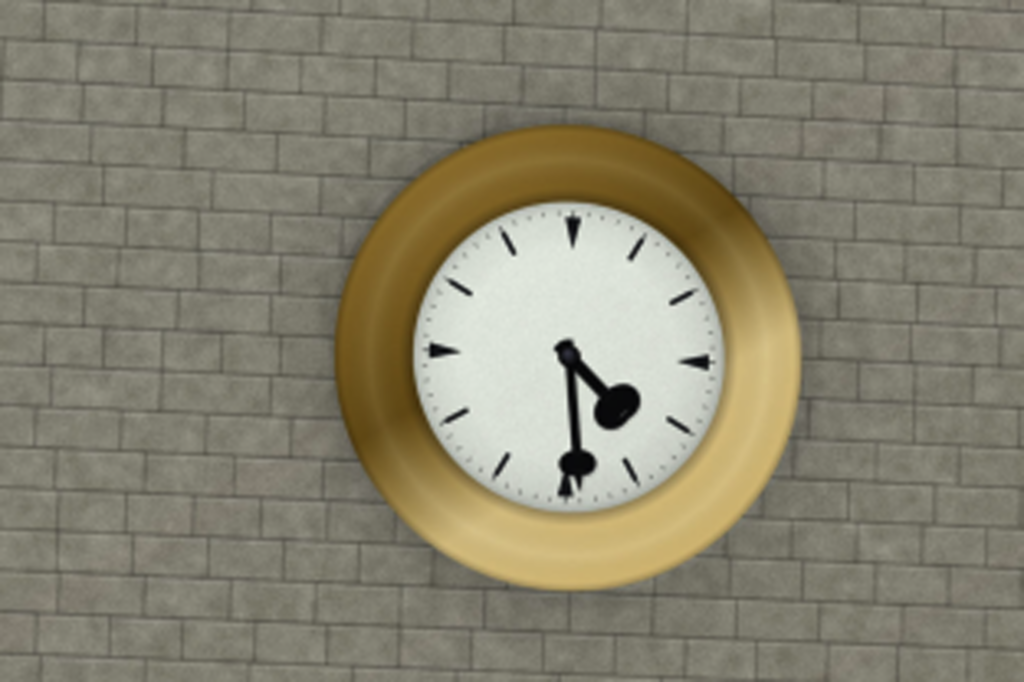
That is h=4 m=29
